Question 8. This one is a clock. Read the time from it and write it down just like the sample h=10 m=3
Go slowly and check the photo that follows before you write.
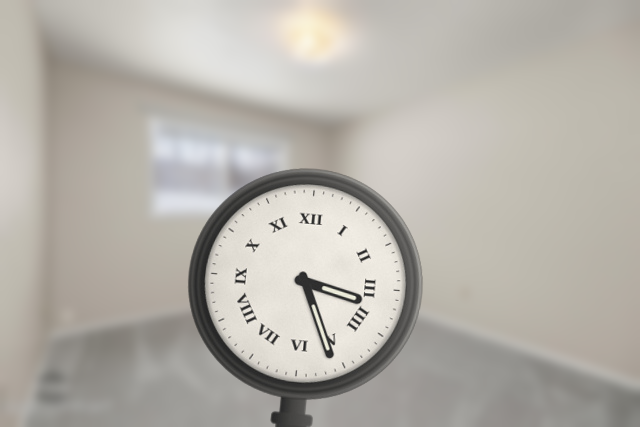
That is h=3 m=26
